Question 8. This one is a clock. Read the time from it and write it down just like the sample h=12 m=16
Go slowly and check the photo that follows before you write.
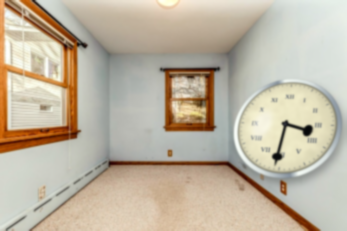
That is h=3 m=31
